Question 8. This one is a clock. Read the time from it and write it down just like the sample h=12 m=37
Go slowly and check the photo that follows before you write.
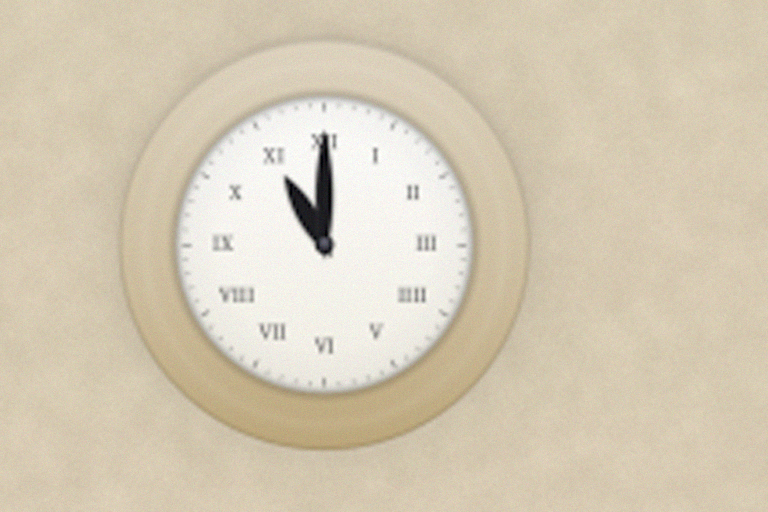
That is h=11 m=0
